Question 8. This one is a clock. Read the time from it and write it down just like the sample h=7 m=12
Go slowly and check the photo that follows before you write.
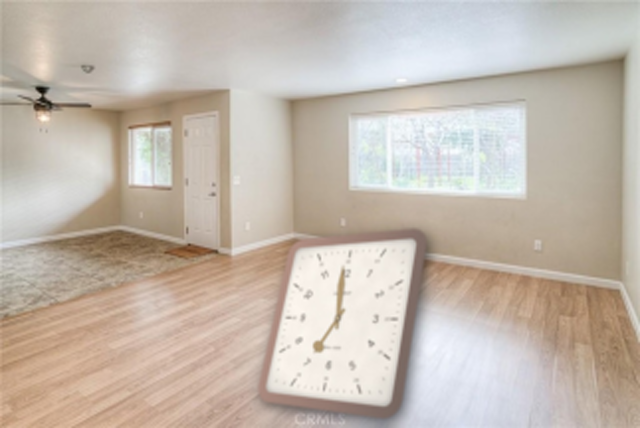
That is h=6 m=59
